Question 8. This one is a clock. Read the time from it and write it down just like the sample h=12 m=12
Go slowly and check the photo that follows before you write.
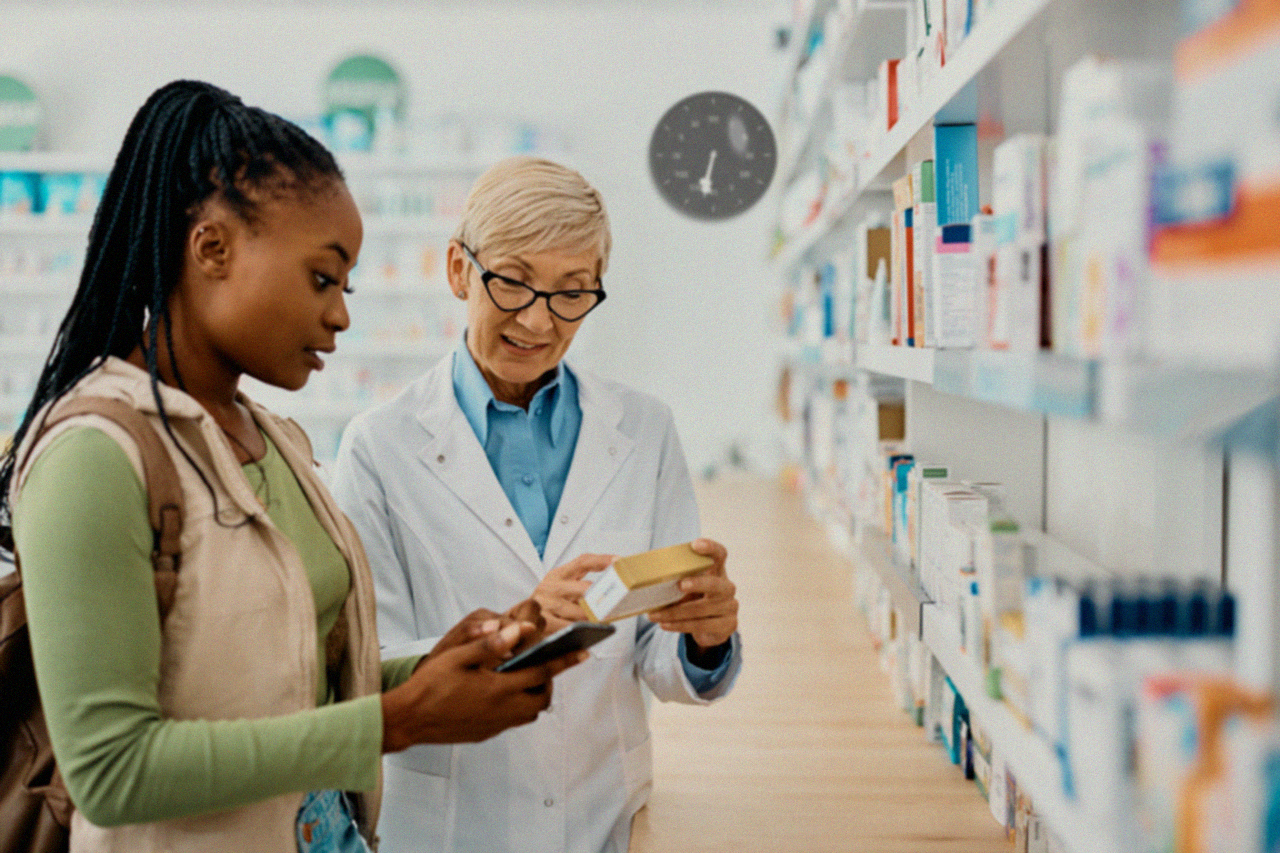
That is h=6 m=32
